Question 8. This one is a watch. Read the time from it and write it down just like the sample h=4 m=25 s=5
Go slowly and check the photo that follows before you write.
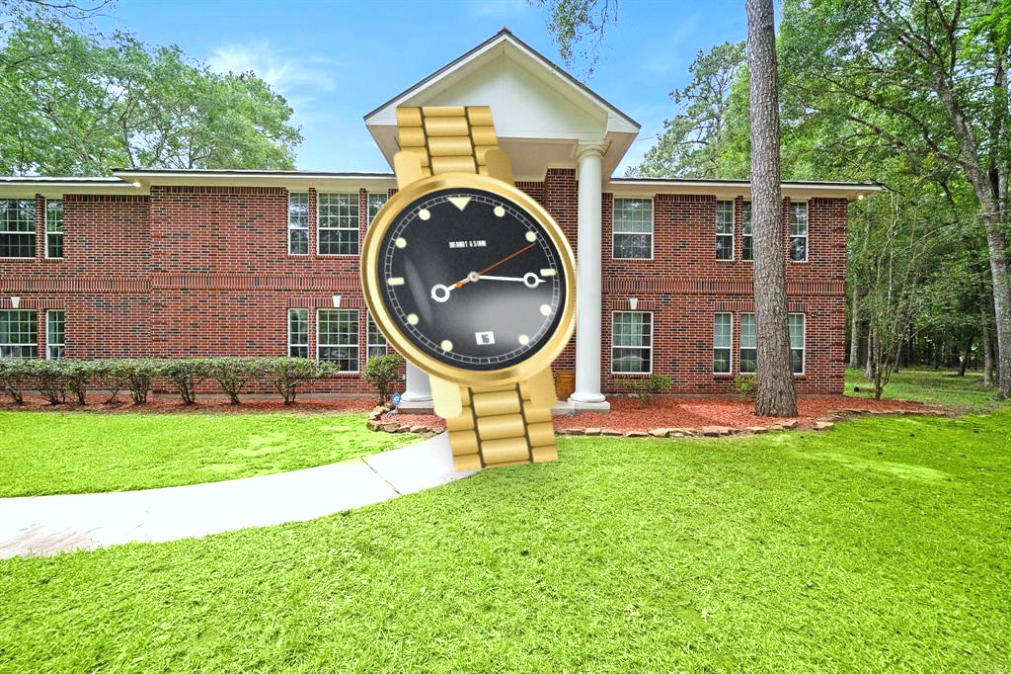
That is h=8 m=16 s=11
